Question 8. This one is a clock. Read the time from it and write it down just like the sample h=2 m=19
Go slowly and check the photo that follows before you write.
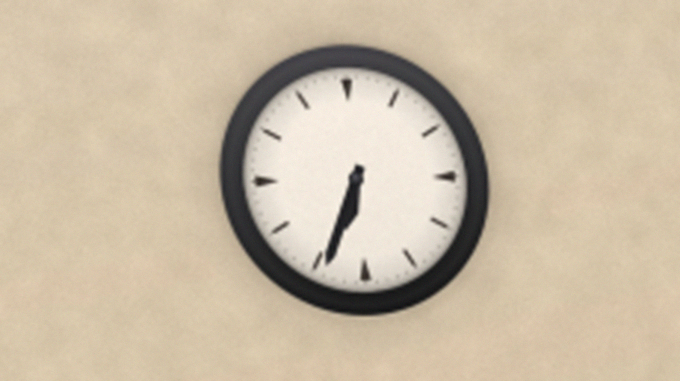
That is h=6 m=34
